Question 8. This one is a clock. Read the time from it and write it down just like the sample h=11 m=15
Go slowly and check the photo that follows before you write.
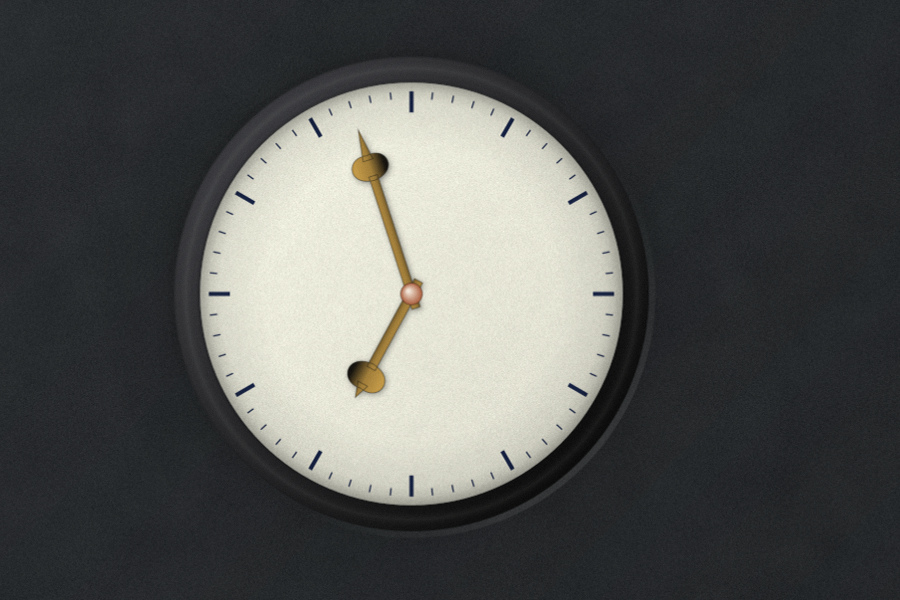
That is h=6 m=57
